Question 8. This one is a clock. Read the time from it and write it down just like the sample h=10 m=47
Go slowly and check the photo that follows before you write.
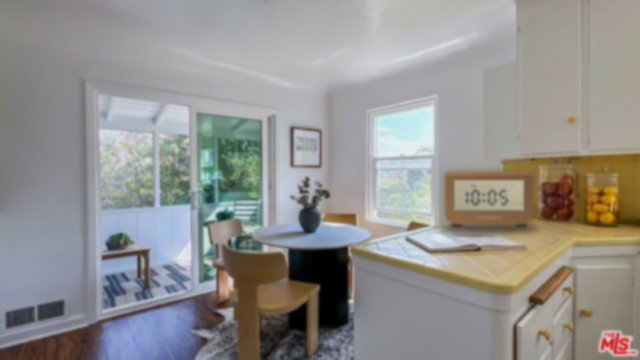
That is h=10 m=5
